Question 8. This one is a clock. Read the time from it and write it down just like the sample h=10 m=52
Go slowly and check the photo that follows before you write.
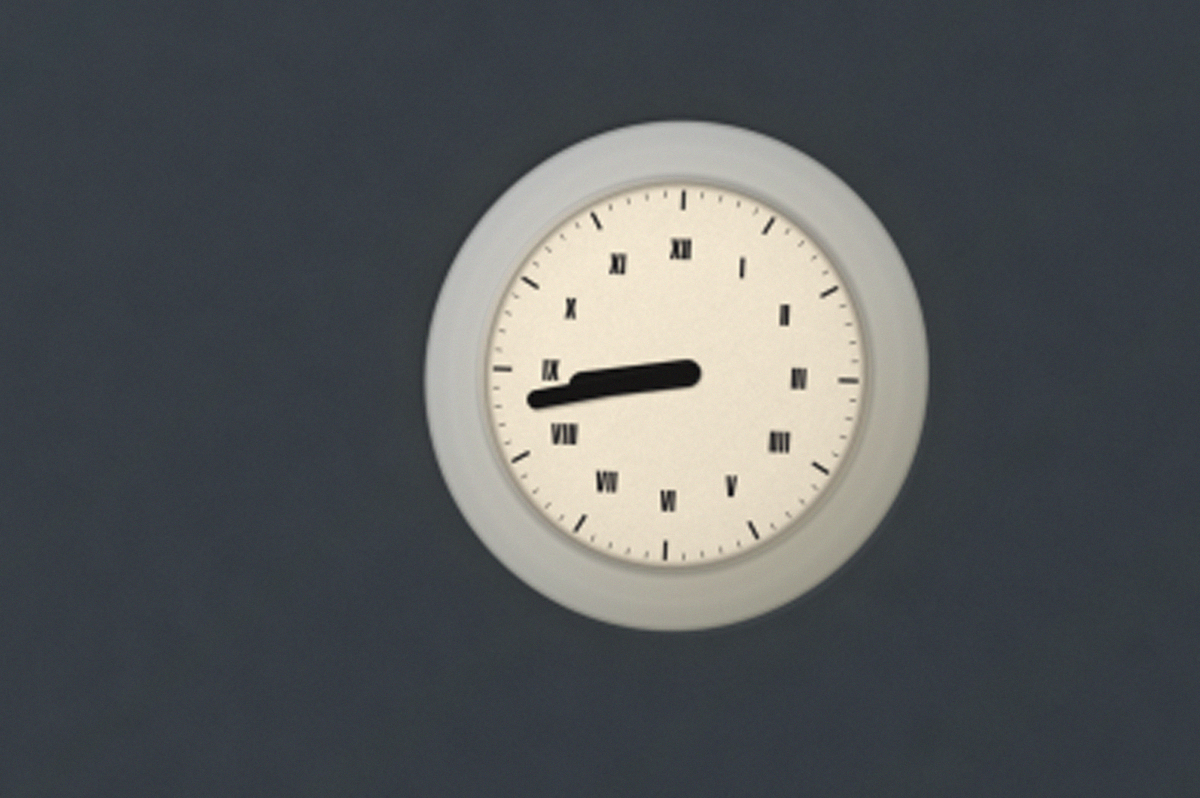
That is h=8 m=43
